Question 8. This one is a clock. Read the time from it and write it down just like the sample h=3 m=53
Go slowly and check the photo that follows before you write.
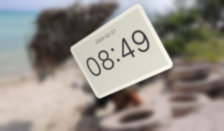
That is h=8 m=49
